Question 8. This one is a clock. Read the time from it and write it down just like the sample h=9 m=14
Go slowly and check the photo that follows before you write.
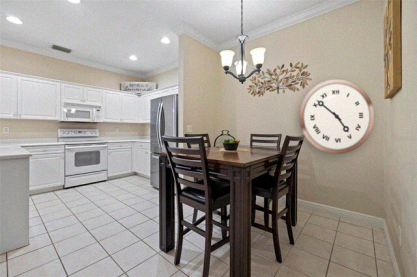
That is h=4 m=52
